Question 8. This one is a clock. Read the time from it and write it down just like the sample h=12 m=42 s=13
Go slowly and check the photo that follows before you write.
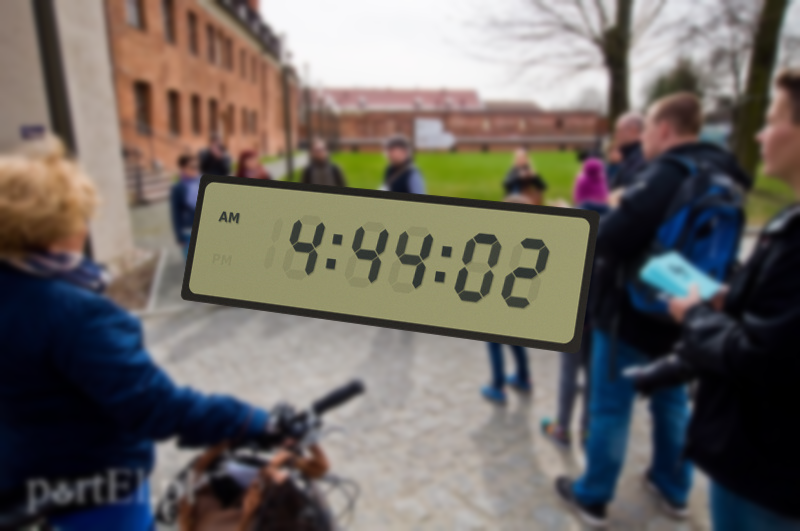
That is h=4 m=44 s=2
